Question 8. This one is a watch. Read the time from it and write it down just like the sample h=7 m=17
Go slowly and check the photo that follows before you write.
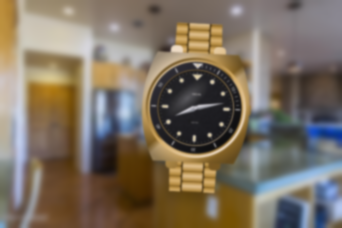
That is h=8 m=13
